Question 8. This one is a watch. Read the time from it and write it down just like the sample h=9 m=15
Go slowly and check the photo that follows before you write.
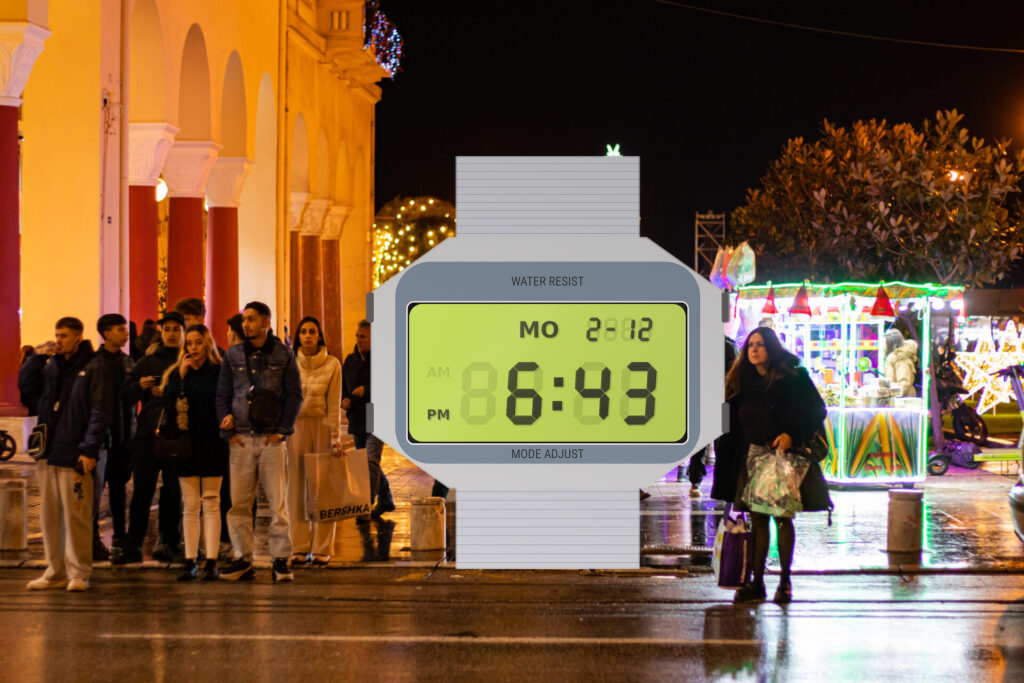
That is h=6 m=43
